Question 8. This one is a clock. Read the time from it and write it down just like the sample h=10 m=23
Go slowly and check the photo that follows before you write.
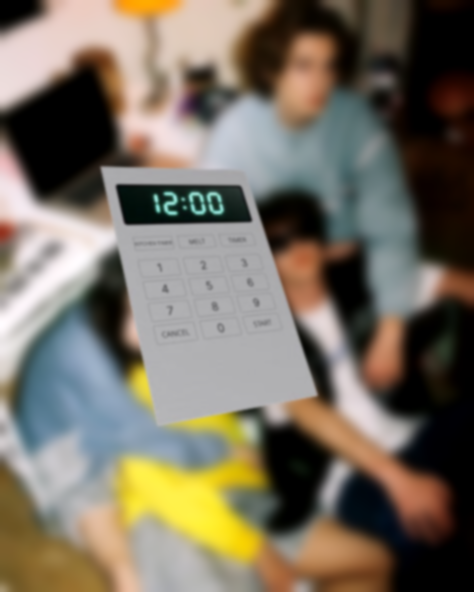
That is h=12 m=0
